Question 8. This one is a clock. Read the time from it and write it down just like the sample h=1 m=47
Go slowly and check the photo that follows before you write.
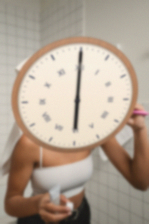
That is h=6 m=0
